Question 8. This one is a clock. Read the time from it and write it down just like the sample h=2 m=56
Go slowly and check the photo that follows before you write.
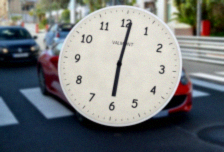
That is h=6 m=1
